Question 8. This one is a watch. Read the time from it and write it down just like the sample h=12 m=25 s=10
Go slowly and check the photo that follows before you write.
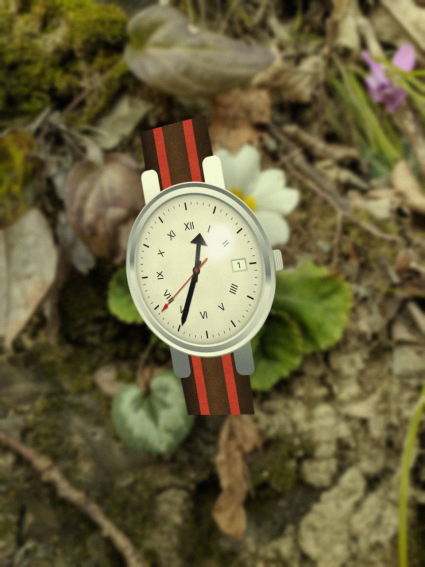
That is h=12 m=34 s=39
